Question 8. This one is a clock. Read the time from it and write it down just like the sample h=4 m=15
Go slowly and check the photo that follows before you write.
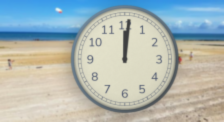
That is h=12 m=1
